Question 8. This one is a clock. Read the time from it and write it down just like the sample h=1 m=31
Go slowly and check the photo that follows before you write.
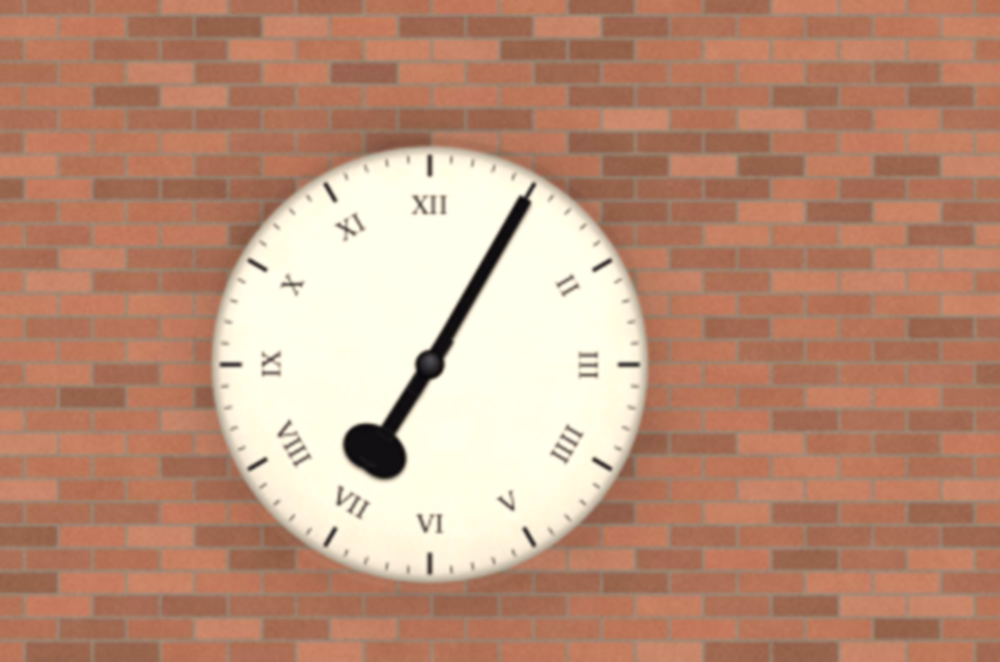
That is h=7 m=5
